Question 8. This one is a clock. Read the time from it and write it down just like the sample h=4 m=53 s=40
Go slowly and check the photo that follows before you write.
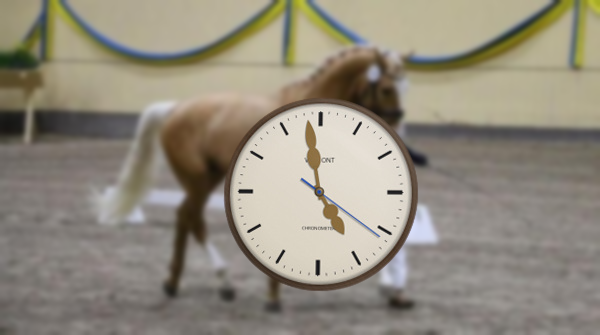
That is h=4 m=58 s=21
